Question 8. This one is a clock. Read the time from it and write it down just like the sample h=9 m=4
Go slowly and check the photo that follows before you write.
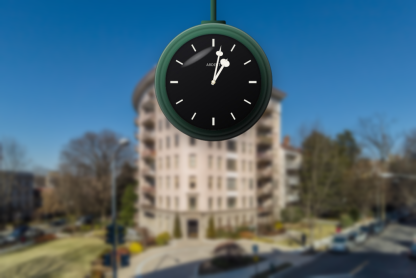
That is h=1 m=2
